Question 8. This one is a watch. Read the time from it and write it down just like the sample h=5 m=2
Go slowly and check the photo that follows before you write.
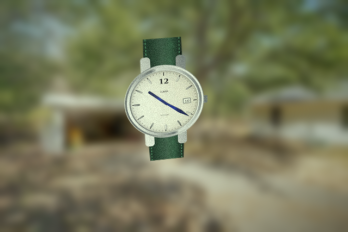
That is h=10 m=21
